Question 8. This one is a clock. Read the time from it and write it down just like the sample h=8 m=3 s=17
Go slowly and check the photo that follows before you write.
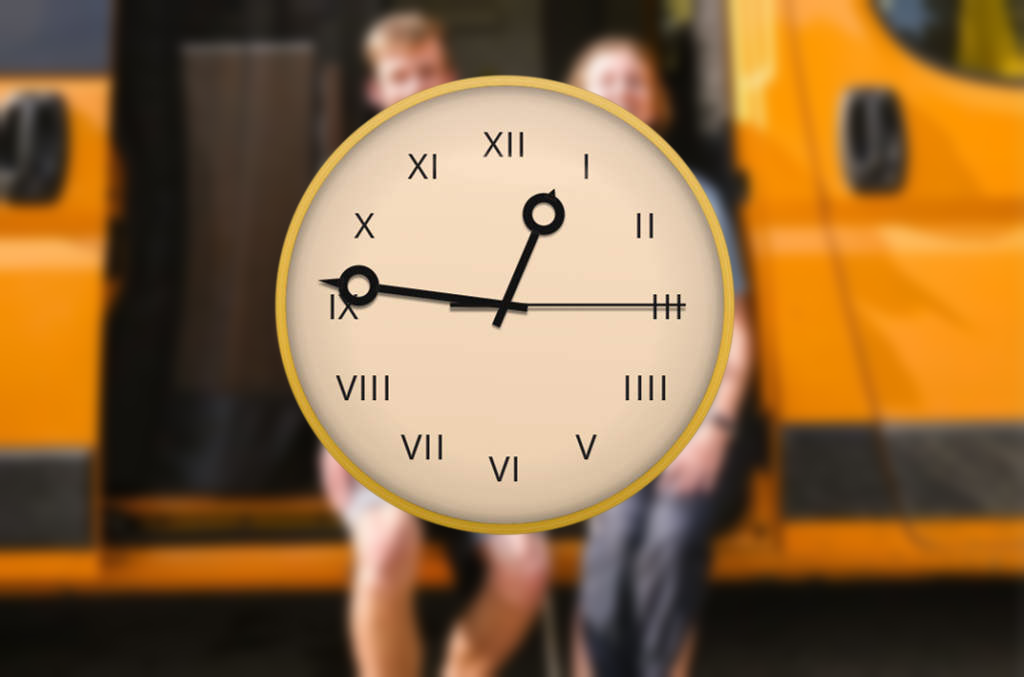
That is h=12 m=46 s=15
